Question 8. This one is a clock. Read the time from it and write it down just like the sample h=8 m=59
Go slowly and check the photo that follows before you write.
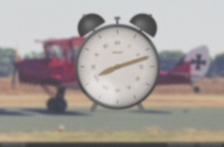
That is h=8 m=12
